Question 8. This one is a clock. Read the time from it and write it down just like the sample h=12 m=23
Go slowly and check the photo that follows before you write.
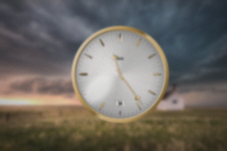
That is h=11 m=24
